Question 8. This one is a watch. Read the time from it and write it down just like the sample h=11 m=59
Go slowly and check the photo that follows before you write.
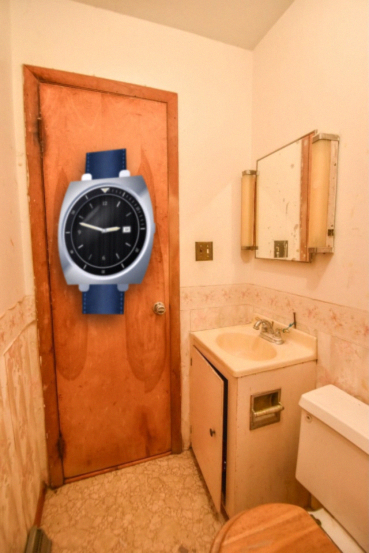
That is h=2 m=48
